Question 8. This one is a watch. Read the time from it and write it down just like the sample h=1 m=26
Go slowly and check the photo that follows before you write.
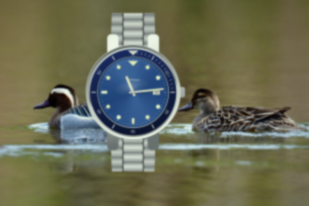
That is h=11 m=14
